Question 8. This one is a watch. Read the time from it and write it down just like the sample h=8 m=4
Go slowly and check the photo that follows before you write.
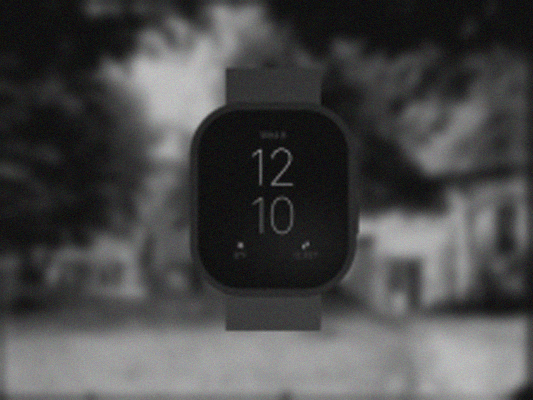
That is h=12 m=10
